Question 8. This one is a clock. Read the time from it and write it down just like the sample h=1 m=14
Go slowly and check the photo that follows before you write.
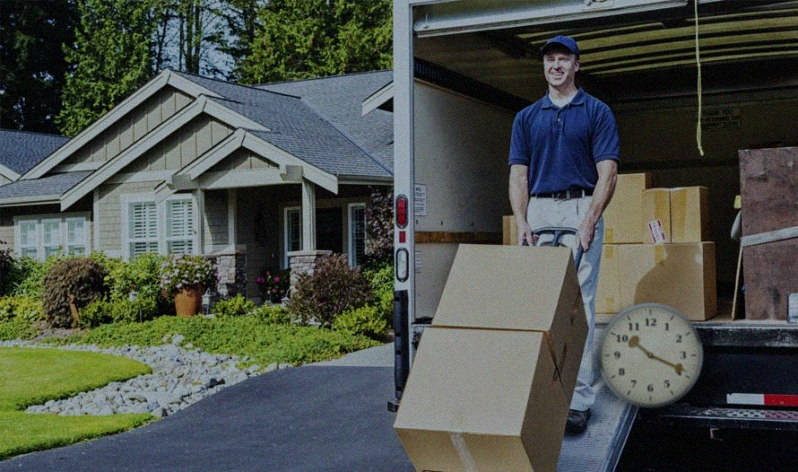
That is h=10 m=19
